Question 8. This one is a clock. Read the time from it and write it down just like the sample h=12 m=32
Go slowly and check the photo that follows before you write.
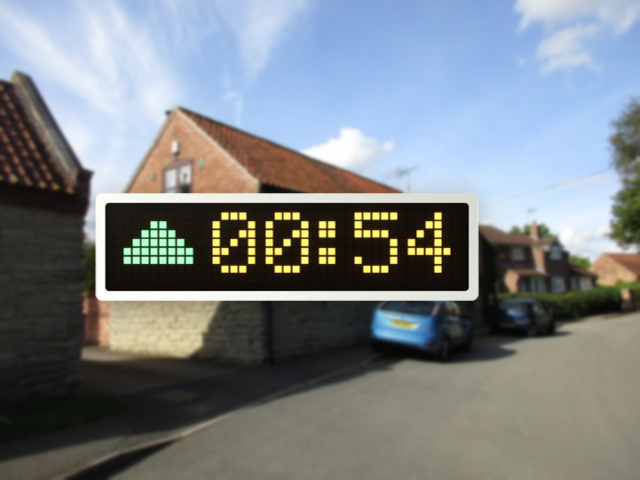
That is h=0 m=54
